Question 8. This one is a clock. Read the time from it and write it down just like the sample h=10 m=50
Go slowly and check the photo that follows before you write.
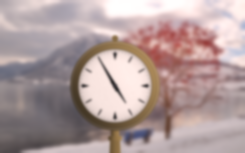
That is h=4 m=55
